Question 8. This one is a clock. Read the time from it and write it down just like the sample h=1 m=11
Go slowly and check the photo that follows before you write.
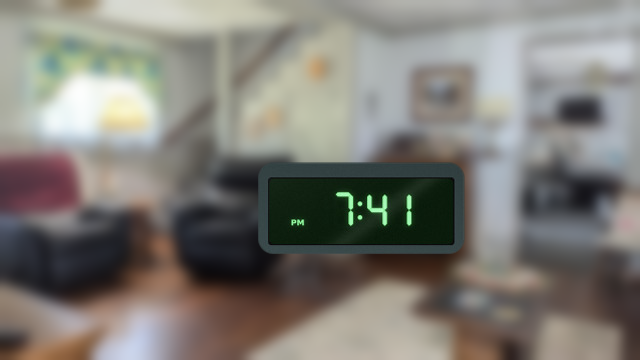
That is h=7 m=41
